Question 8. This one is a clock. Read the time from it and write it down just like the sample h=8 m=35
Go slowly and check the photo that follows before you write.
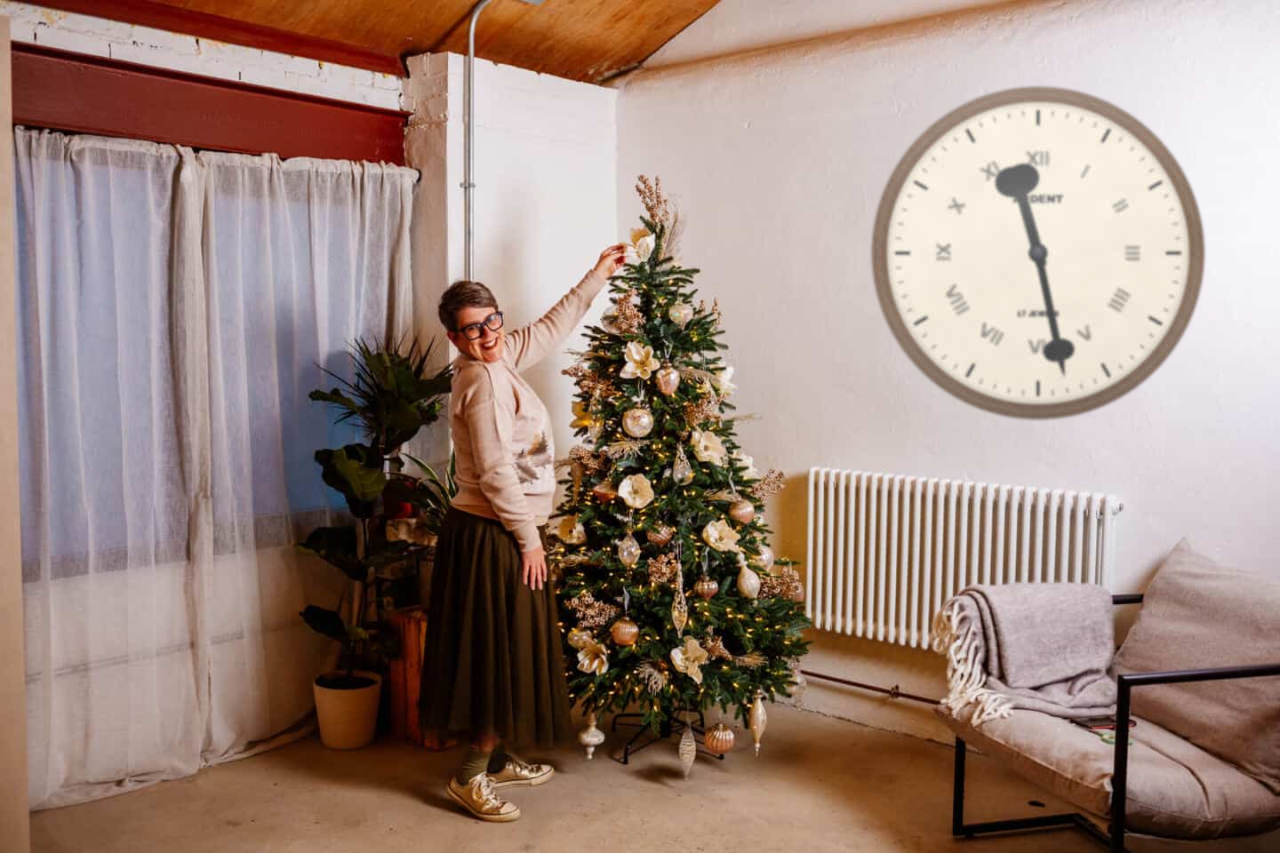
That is h=11 m=28
